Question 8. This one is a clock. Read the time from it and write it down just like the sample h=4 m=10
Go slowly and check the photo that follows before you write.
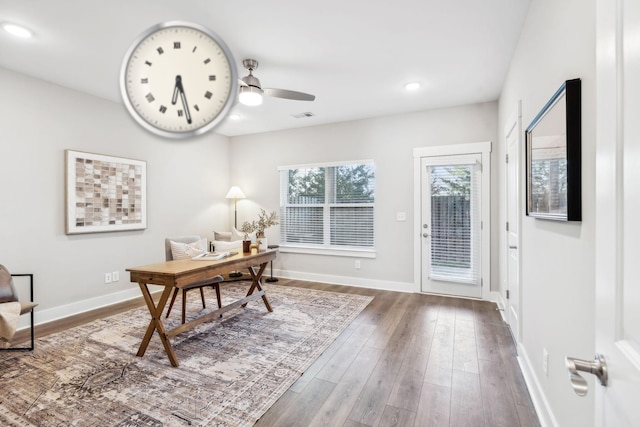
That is h=6 m=28
